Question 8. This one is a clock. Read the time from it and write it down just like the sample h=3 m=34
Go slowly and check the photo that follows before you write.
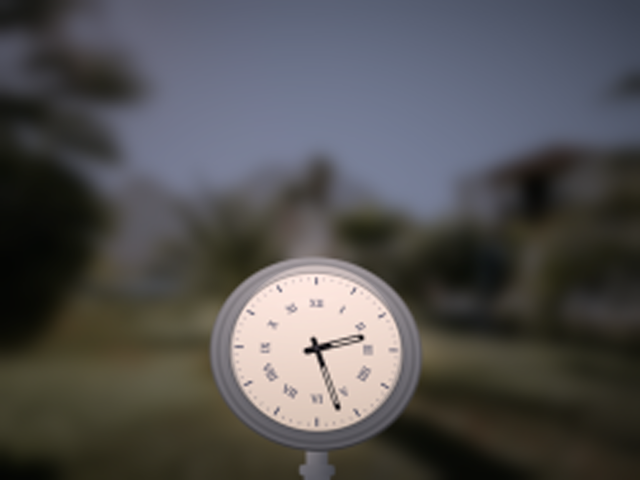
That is h=2 m=27
